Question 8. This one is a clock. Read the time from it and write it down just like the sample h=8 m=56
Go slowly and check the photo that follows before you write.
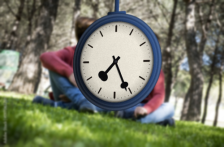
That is h=7 m=26
